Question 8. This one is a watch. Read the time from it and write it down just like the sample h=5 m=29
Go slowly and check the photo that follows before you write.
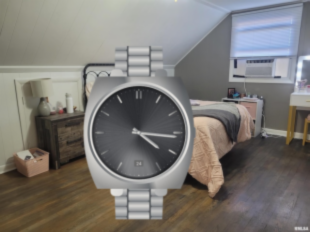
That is h=4 m=16
